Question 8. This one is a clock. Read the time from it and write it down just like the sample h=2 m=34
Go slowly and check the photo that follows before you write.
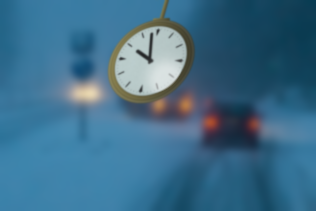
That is h=9 m=58
